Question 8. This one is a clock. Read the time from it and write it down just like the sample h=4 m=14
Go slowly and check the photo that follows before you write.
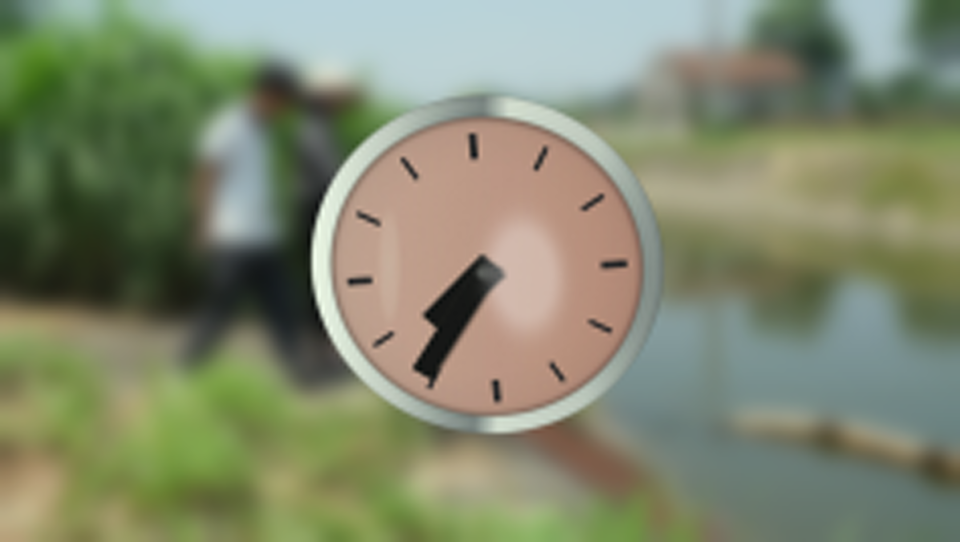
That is h=7 m=36
